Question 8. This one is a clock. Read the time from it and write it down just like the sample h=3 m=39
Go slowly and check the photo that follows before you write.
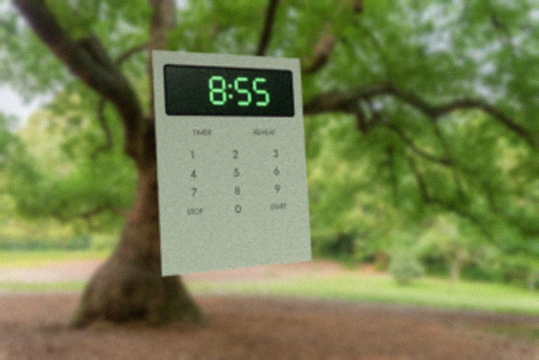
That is h=8 m=55
